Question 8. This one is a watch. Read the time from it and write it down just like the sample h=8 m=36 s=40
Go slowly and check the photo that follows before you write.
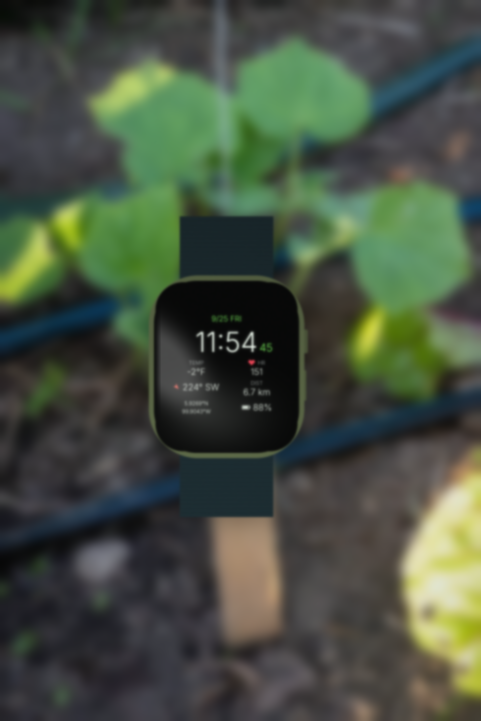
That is h=11 m=54 s=45
